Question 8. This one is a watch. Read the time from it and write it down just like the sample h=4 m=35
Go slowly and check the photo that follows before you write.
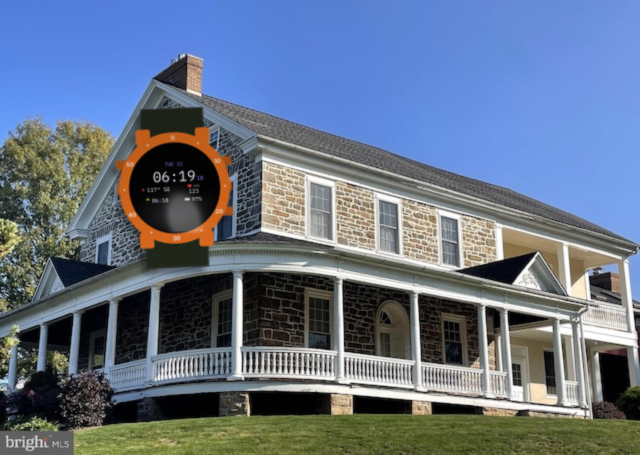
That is h=6 m=19
